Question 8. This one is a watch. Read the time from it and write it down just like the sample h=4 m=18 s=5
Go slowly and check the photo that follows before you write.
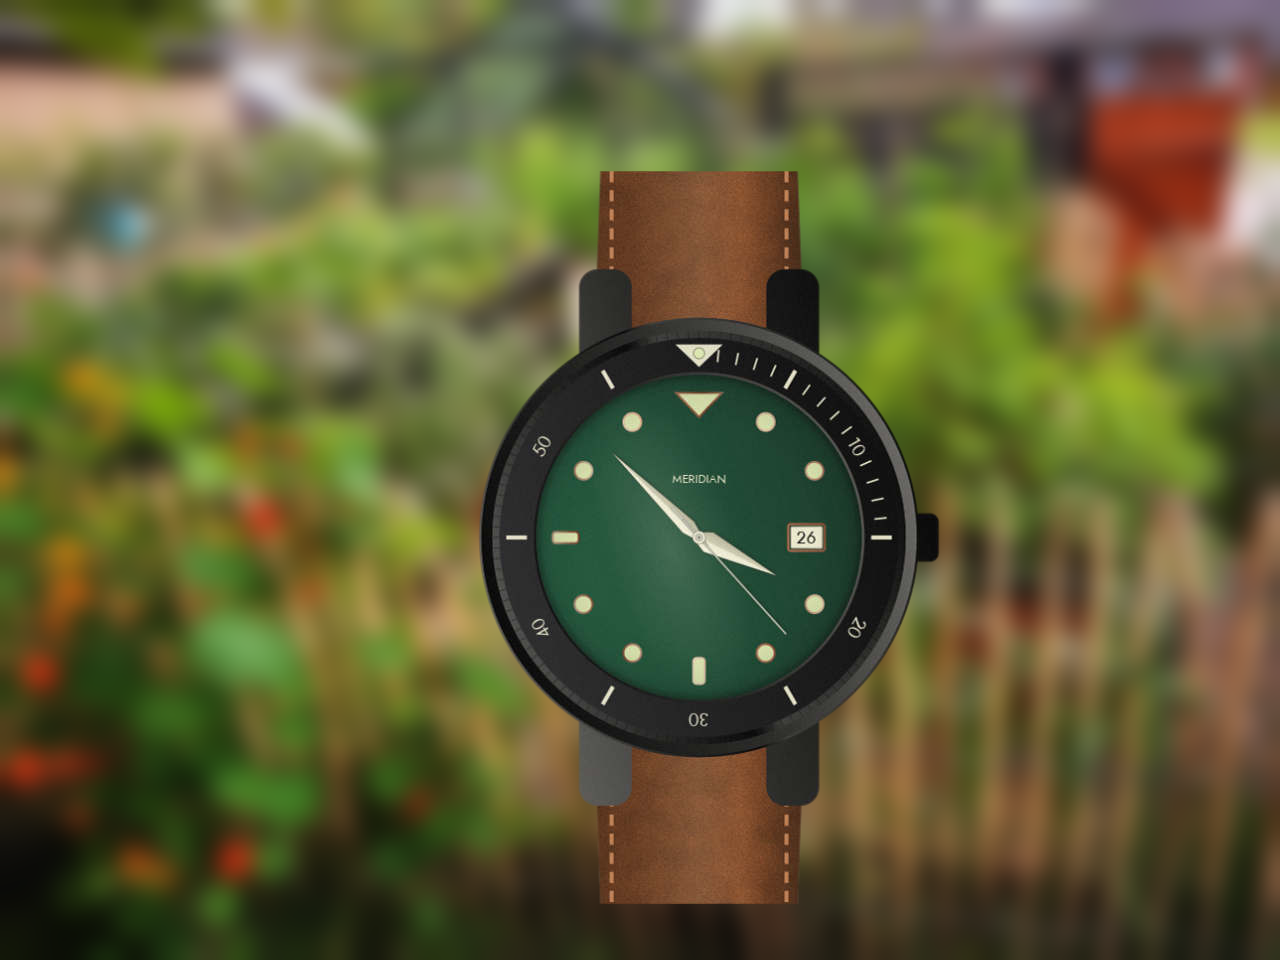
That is h=3 m=52 s=23
